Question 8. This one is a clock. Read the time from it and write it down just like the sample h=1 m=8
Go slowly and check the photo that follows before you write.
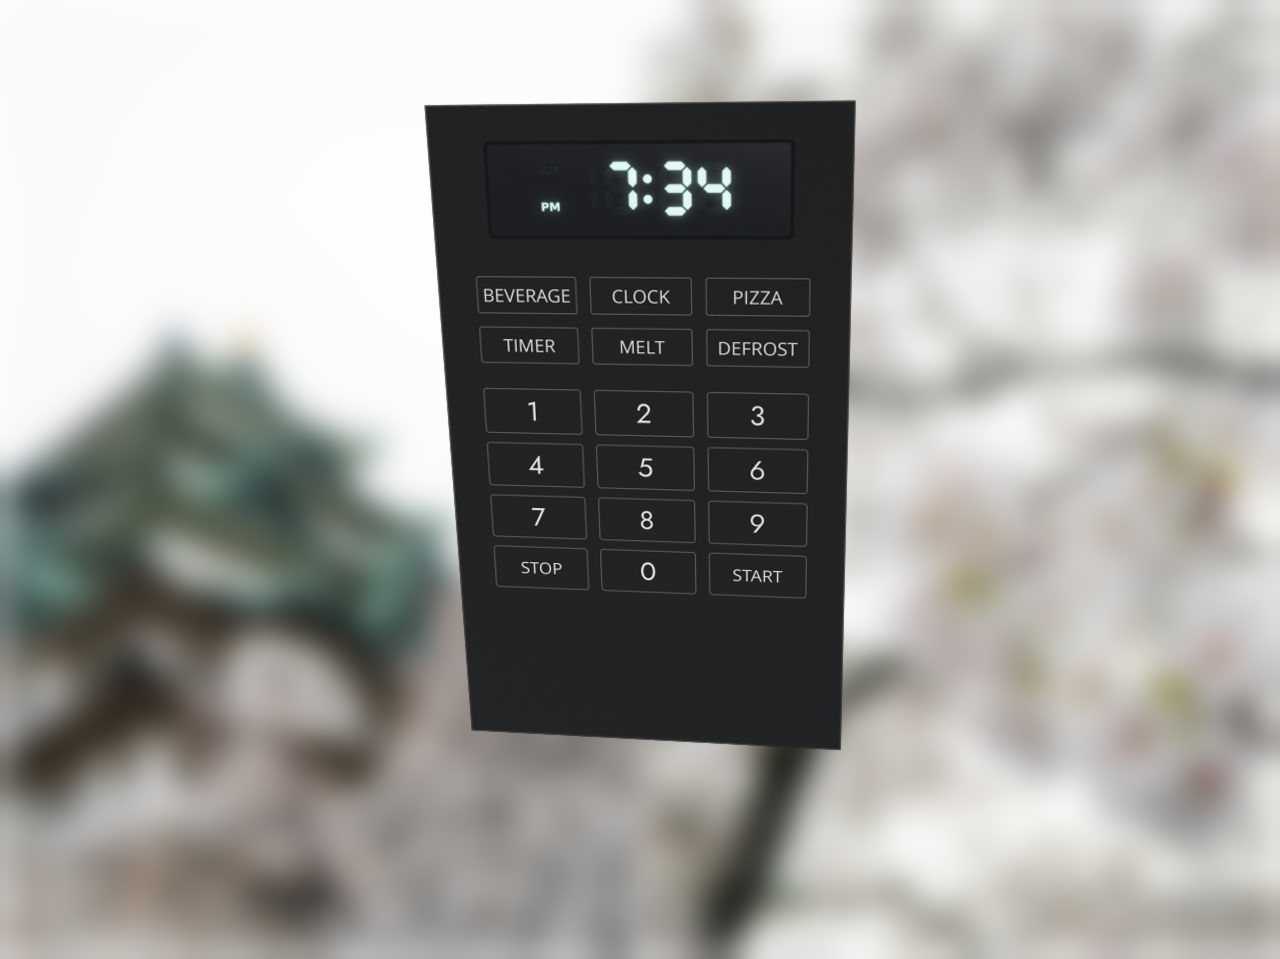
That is h=7 m=34
